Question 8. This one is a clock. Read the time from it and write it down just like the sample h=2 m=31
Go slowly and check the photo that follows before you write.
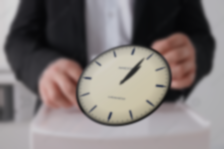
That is h=1 m=4
